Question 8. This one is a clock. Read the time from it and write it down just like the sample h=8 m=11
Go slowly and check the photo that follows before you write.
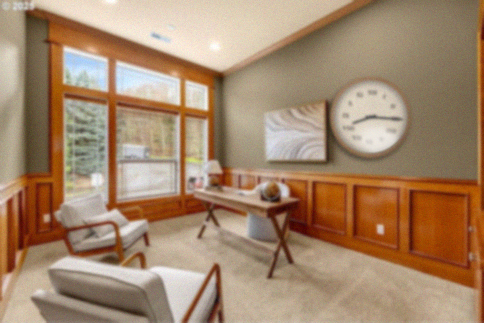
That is h=8 m=15
